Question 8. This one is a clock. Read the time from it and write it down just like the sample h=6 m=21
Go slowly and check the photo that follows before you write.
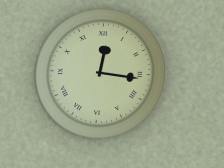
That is h=12 m=16
